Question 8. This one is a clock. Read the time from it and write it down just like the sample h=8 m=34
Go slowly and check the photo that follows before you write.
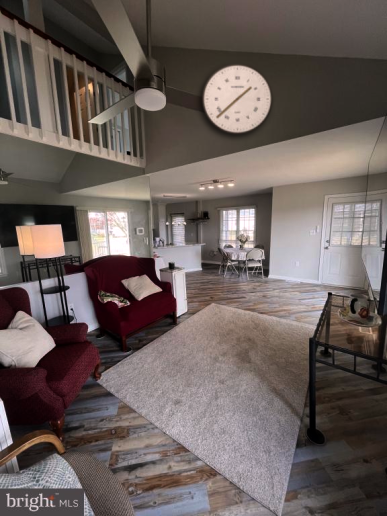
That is h=1 m=38
